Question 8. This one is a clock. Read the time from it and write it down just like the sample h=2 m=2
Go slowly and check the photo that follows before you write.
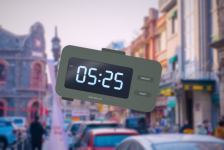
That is h=5 m=25
